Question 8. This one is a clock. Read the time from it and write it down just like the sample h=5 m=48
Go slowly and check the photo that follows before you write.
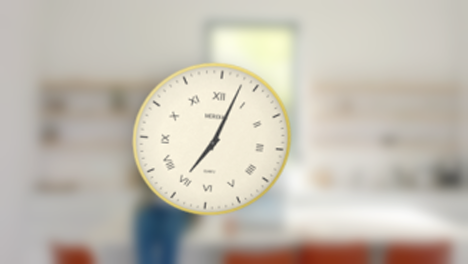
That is h=7 m=3
